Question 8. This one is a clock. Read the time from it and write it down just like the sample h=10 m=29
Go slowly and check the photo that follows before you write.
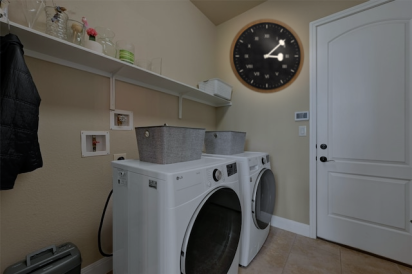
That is h=3 m=8
